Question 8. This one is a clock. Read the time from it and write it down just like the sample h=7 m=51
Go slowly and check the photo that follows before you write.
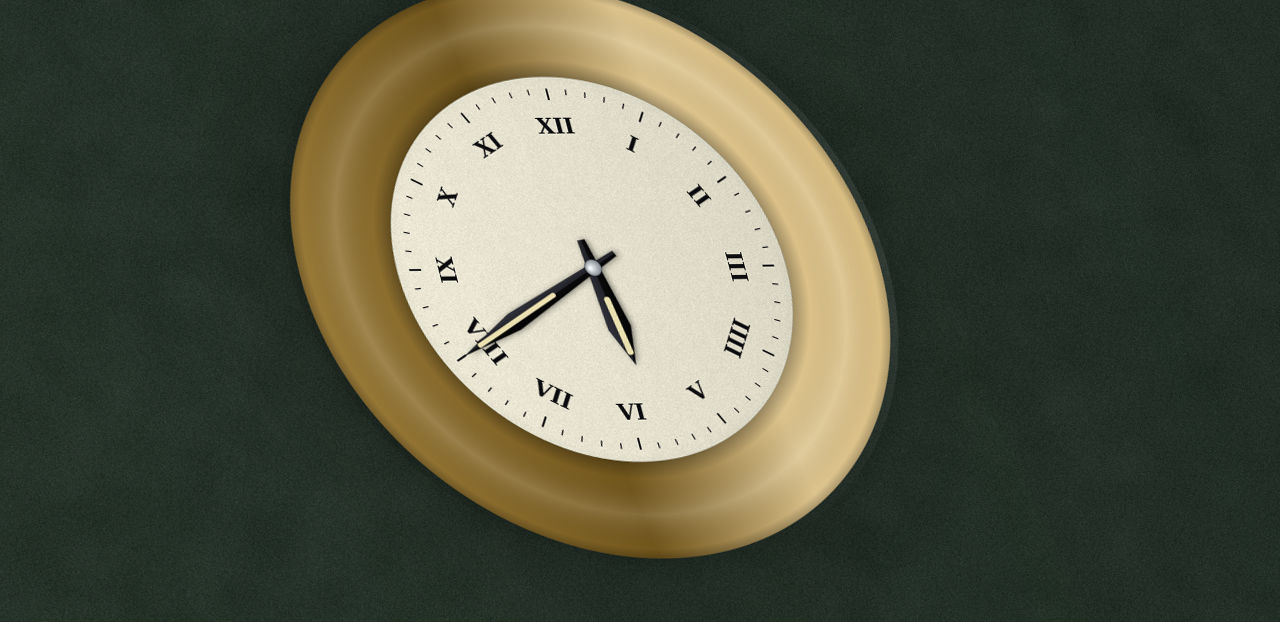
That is h=5 m=40
